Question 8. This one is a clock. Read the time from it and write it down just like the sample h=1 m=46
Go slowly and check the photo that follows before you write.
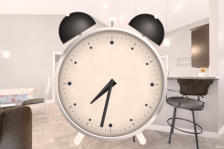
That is h=7 m=32
